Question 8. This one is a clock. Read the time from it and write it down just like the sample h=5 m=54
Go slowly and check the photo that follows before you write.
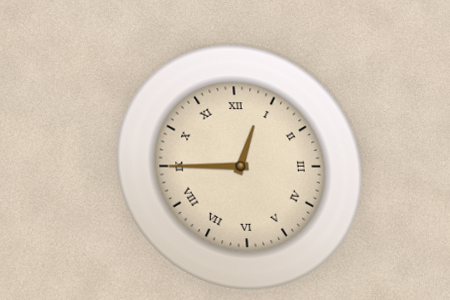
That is h=12 m=45
